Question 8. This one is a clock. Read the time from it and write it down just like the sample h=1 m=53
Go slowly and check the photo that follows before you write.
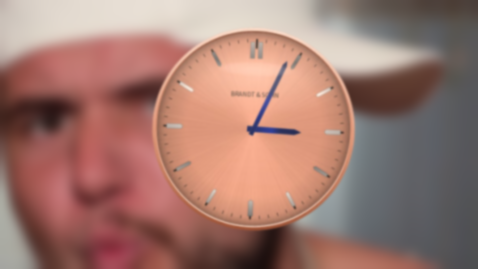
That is h=3 m=4
